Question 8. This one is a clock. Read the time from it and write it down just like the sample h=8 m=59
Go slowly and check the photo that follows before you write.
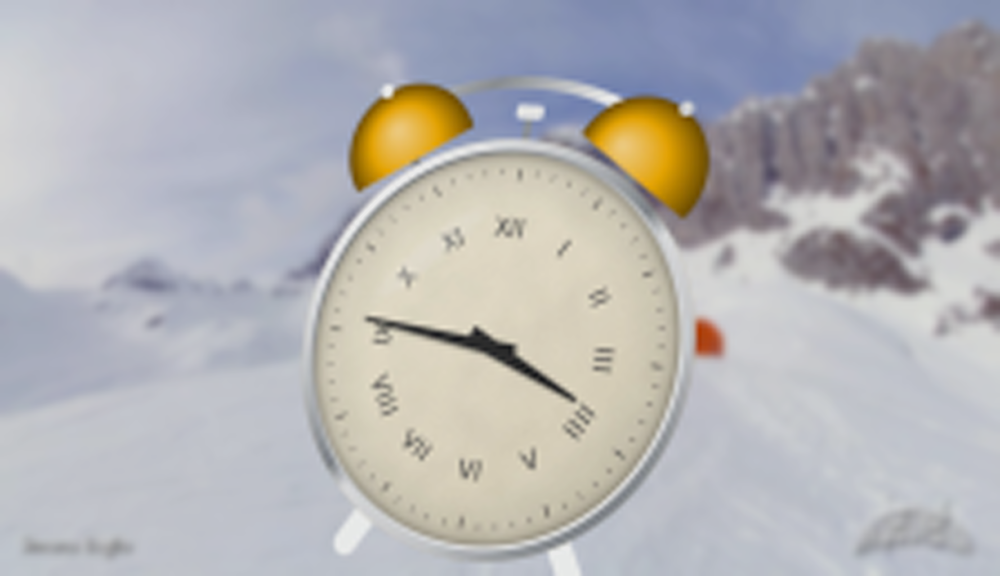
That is h=3 m=46
